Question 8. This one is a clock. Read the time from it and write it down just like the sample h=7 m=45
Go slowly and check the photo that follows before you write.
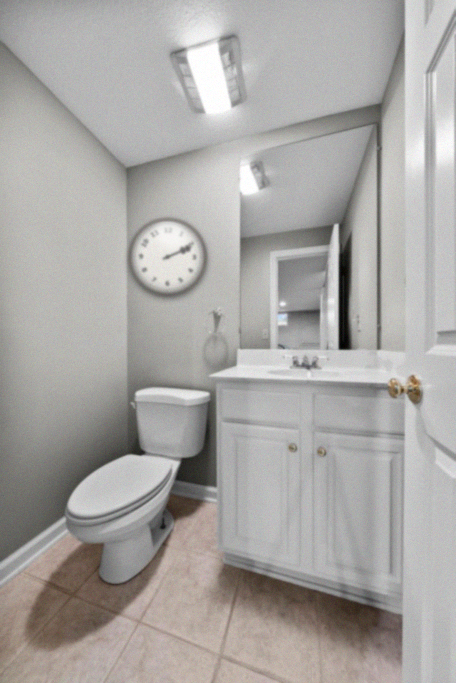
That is h=2 m=11
